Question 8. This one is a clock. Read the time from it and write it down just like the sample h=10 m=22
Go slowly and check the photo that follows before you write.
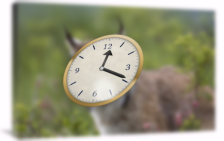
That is h=12 m=19
